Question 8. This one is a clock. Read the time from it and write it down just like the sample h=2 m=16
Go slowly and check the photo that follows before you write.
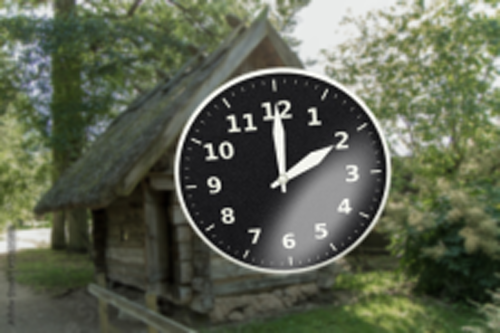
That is h=2 m=0
